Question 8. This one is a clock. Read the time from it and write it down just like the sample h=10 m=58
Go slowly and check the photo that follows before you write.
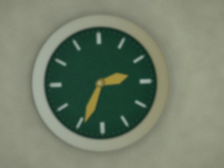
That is h=2 m=34
